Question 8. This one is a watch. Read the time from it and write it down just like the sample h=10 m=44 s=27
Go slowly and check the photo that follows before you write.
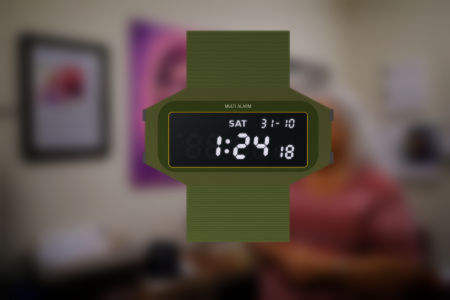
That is h=1 m=24 s=18
